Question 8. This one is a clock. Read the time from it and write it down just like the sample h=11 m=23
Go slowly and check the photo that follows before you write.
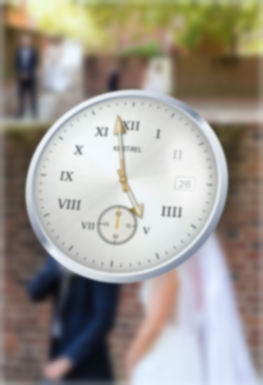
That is h=4 m=58
